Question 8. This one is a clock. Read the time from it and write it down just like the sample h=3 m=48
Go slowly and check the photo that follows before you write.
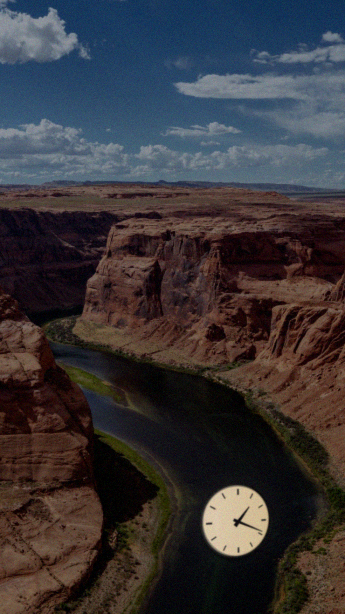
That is h=1 m=19
